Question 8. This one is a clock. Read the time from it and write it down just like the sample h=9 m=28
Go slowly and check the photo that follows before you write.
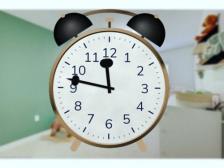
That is h=11 m=47
